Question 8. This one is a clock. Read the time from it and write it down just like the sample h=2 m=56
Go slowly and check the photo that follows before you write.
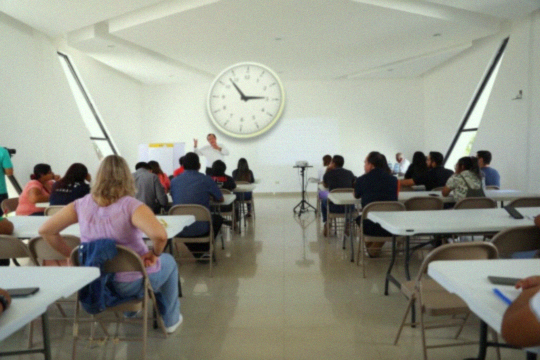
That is h=2 m=53
